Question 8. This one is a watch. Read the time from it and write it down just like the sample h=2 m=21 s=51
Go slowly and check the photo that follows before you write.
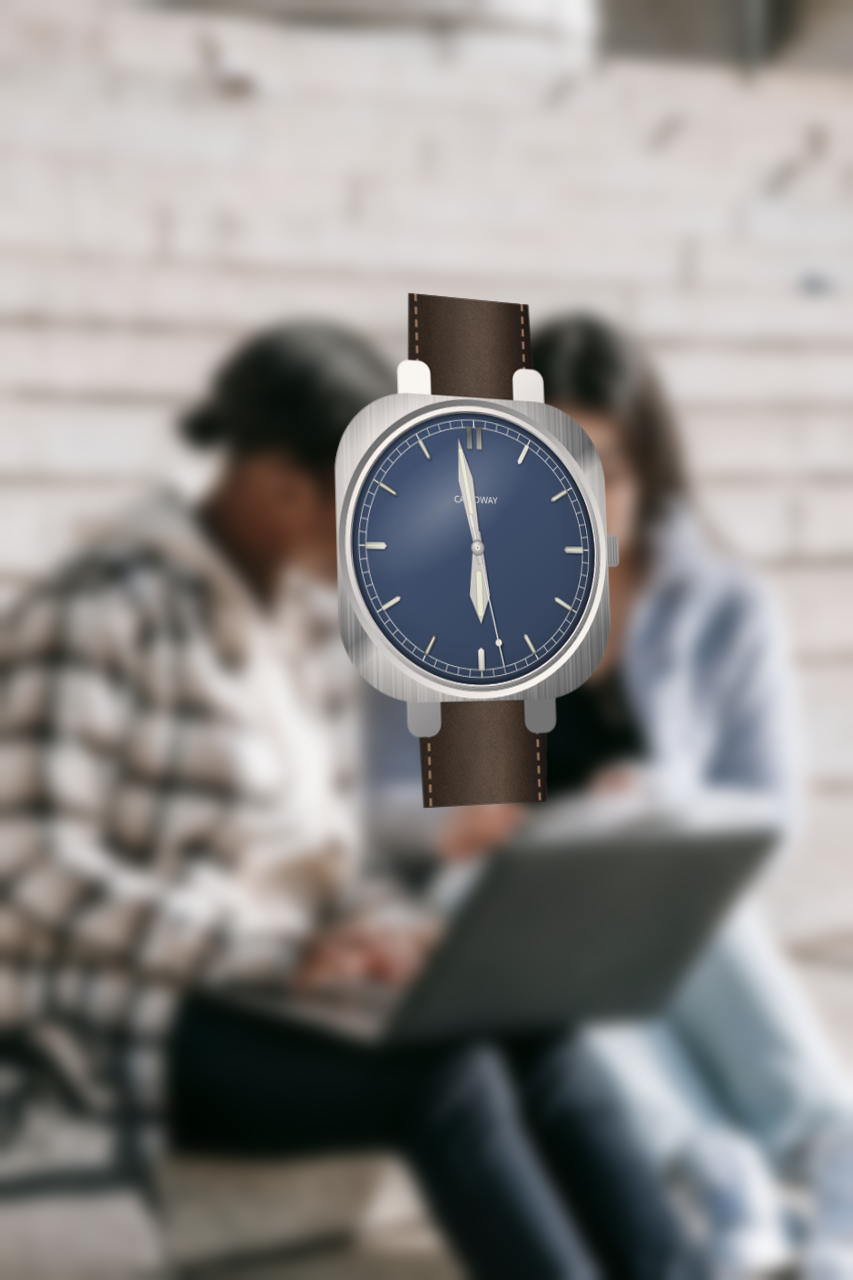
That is h=5 m=58 s=28
